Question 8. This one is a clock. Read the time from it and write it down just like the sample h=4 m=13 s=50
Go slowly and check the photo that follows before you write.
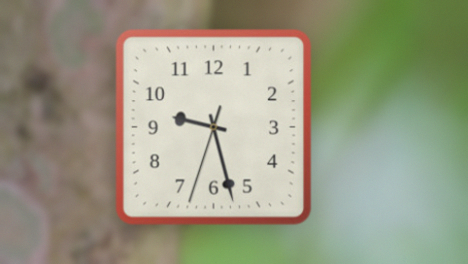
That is h=9 m=27 s=33
